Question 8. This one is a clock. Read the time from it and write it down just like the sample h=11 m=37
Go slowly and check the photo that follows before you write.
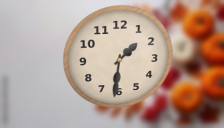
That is h=1 m=31
